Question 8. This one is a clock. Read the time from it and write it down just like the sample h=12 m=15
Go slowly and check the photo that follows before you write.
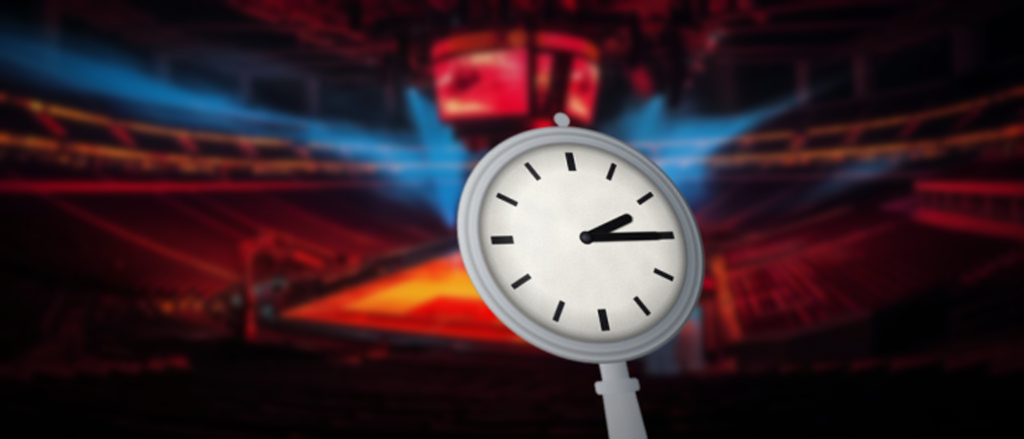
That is h=2 m=15
